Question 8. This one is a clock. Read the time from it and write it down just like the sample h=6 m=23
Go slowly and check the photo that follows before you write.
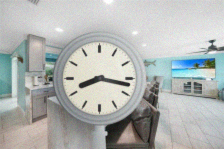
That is h=8 m=17
